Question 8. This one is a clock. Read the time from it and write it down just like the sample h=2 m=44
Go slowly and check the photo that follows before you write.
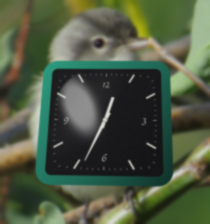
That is h=12 m=34
